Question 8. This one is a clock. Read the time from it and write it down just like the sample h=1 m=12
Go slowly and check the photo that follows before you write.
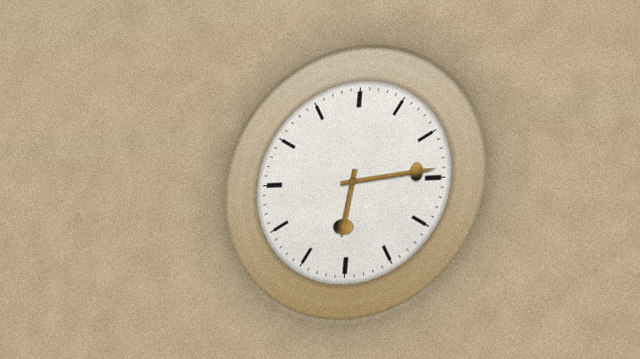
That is h=6 m=14
